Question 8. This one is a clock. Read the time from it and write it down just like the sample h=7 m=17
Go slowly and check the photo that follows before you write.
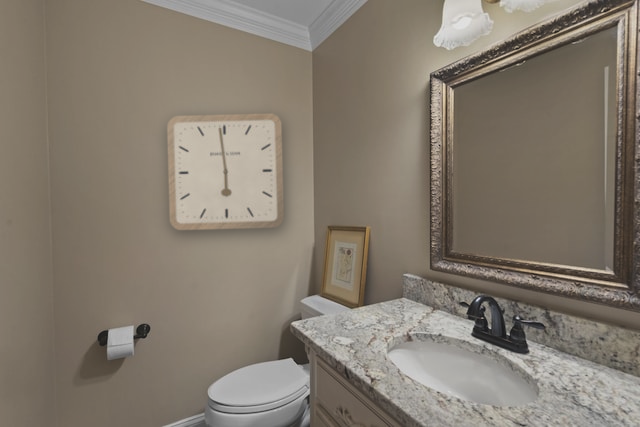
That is h=5 m=59
